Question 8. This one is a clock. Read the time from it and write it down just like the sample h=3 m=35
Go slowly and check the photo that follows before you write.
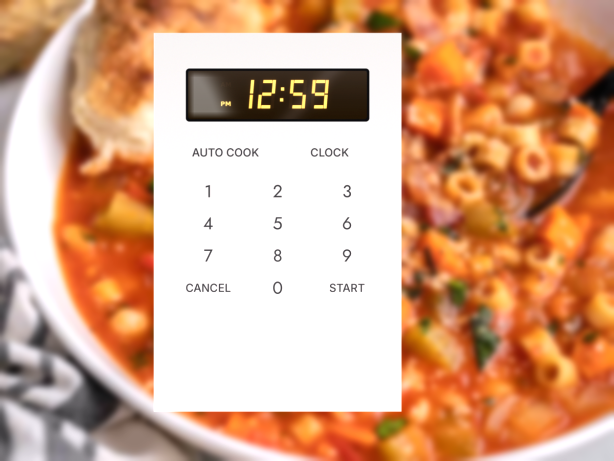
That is h=12 m=59
